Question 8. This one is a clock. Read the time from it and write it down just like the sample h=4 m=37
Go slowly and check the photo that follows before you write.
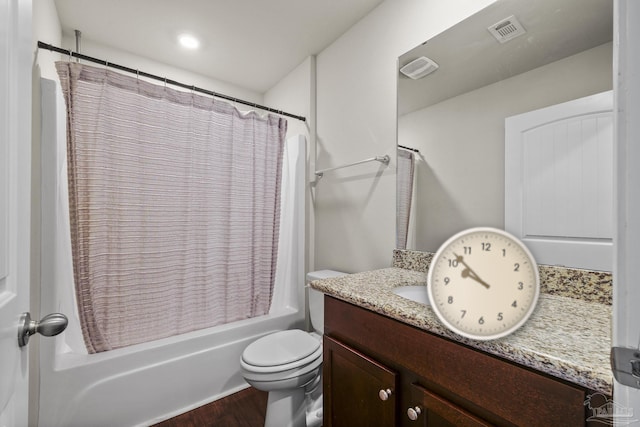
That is h=9 m=52
